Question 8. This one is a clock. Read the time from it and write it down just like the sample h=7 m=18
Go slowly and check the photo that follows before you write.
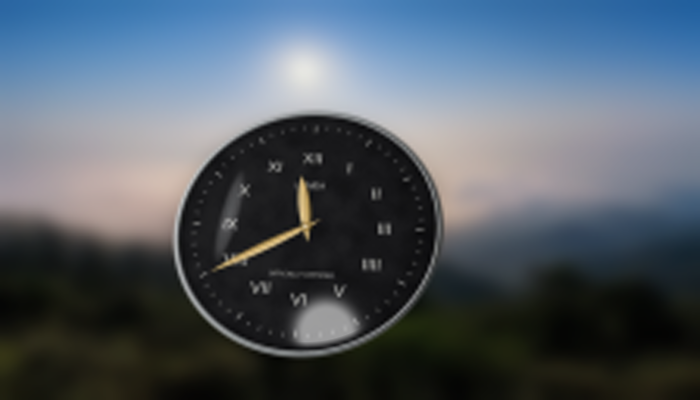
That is h=11 m=40
